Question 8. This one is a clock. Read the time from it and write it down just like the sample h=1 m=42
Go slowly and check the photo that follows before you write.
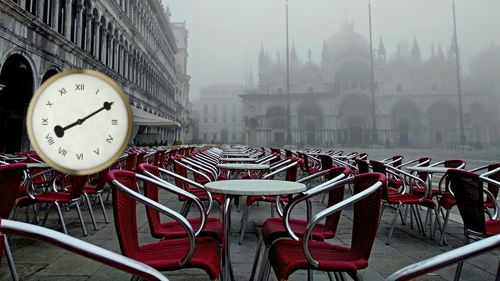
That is h=8 m=10
